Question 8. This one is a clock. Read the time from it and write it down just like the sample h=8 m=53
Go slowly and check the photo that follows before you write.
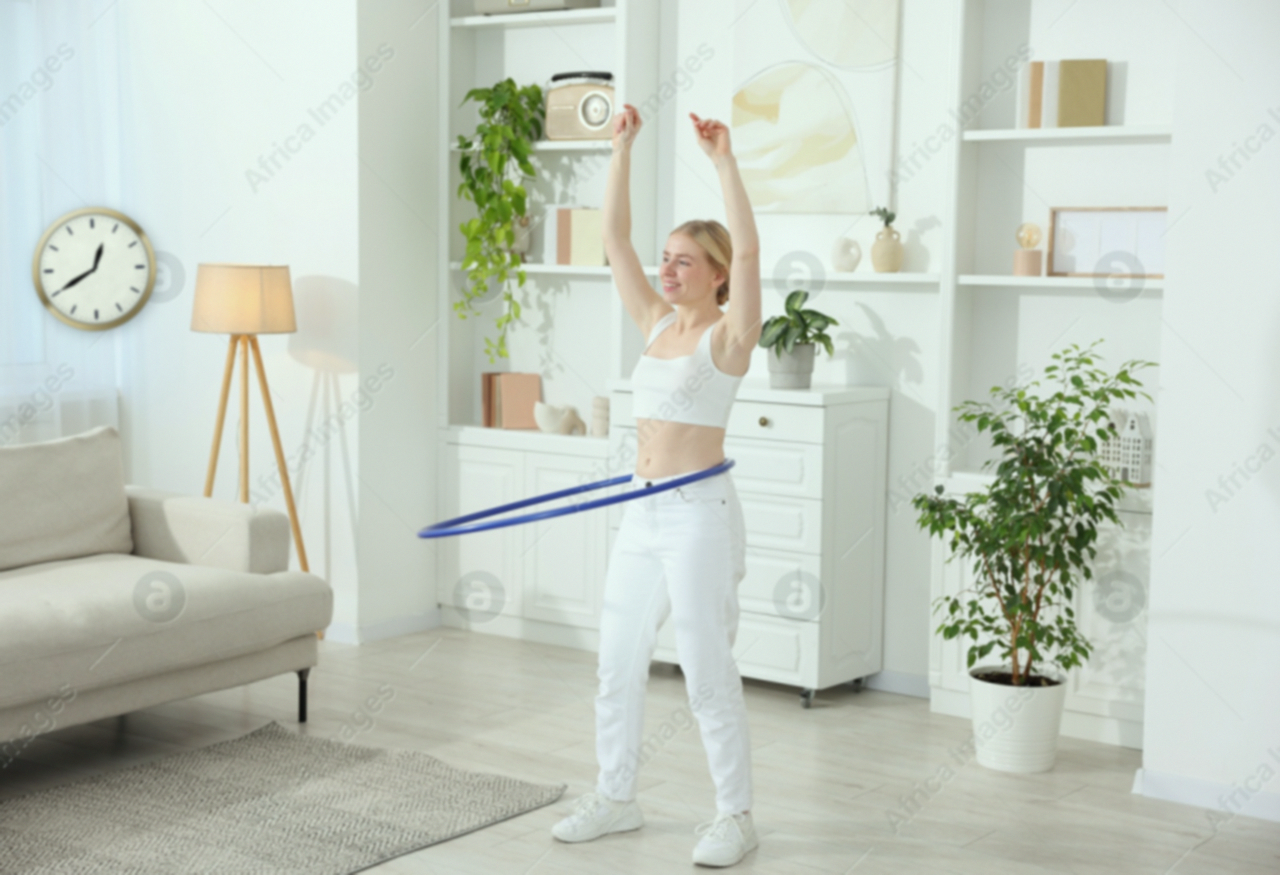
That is h=12 m=40
